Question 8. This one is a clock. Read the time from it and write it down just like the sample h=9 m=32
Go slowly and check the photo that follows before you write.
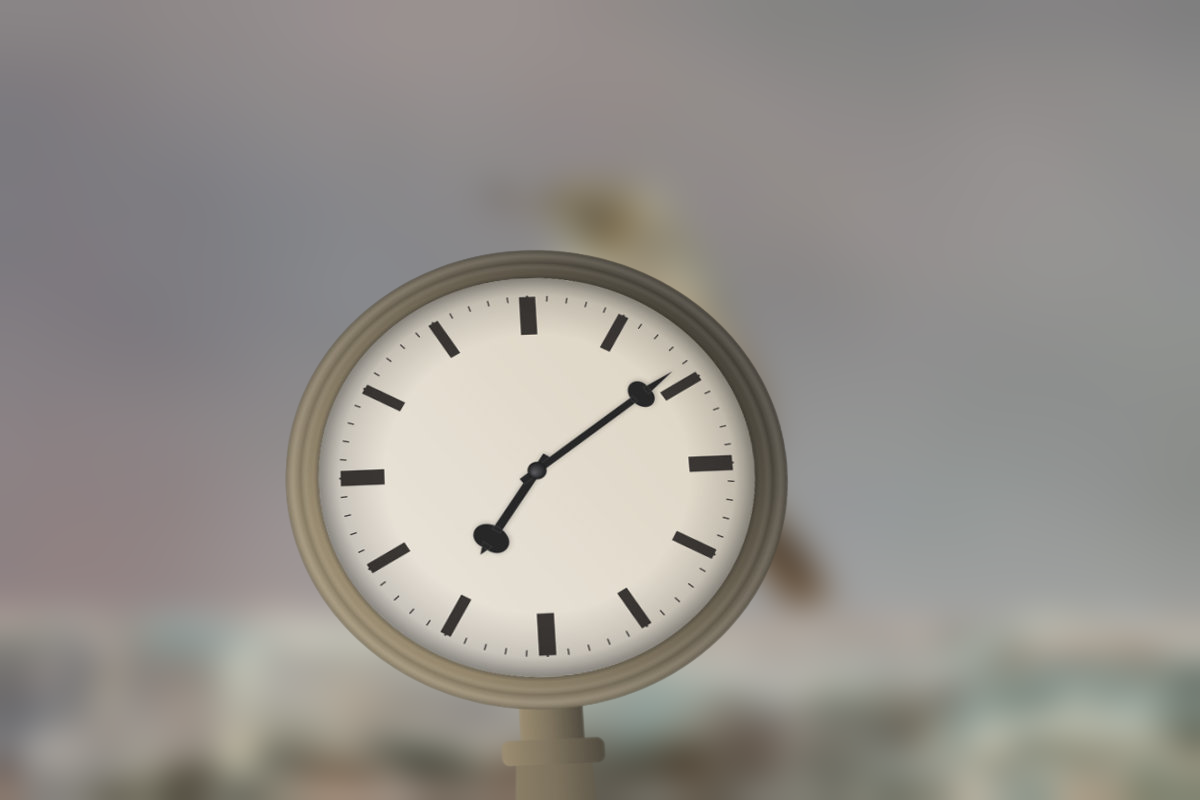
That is h=7 m=9
